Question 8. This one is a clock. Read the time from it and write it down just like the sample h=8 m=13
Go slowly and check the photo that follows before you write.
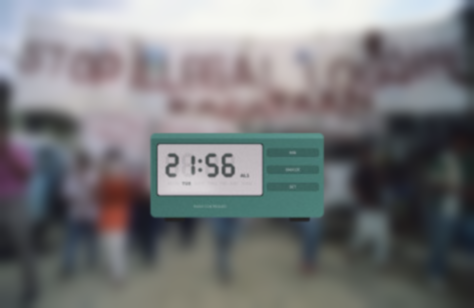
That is h=21 m=56
